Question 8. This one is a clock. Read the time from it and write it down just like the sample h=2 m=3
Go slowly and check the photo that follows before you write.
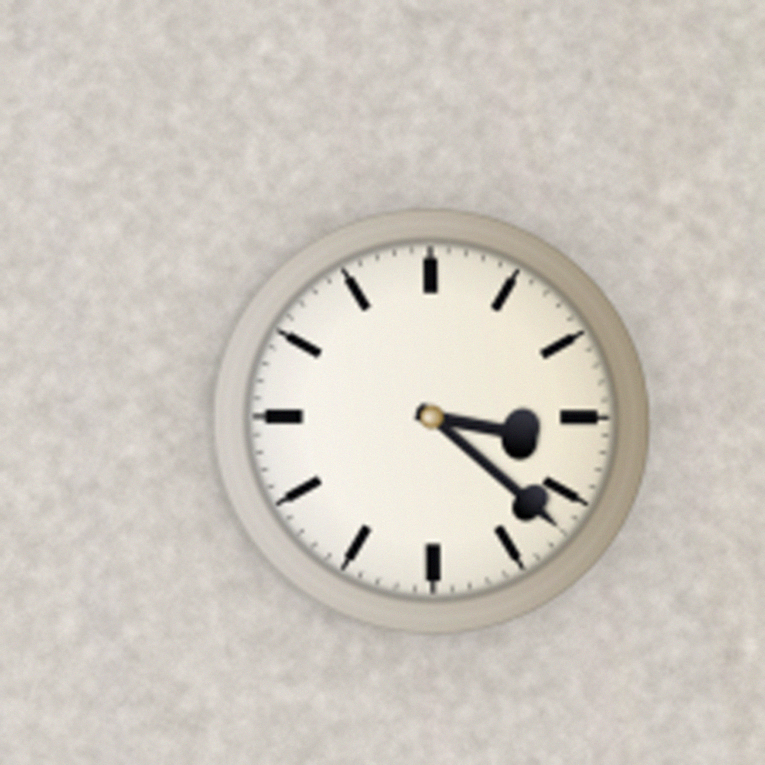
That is h=3 m=22
